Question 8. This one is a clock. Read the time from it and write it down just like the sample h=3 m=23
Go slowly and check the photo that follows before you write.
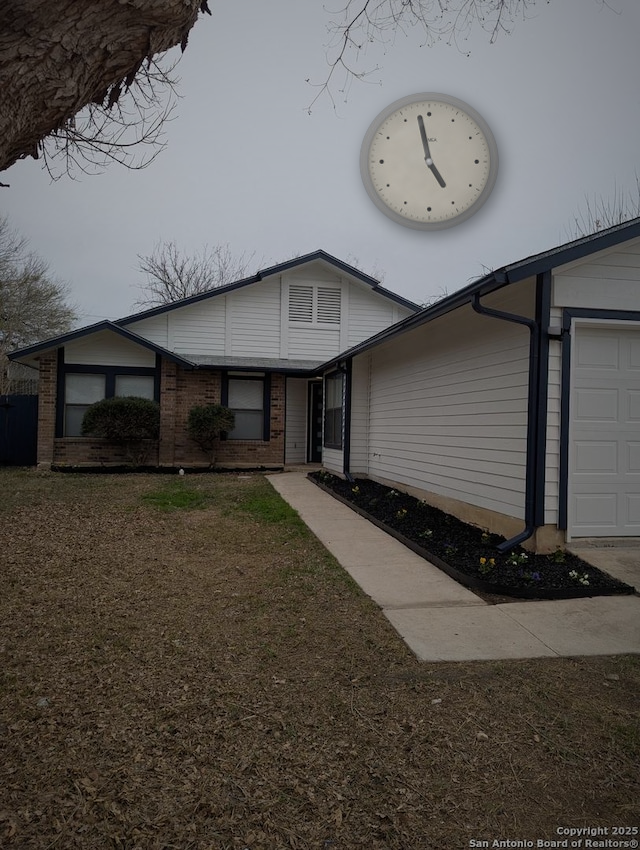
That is h=4 m=58
